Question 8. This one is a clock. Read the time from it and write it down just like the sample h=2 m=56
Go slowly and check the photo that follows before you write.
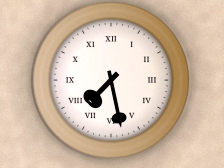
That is h=7 m=28
